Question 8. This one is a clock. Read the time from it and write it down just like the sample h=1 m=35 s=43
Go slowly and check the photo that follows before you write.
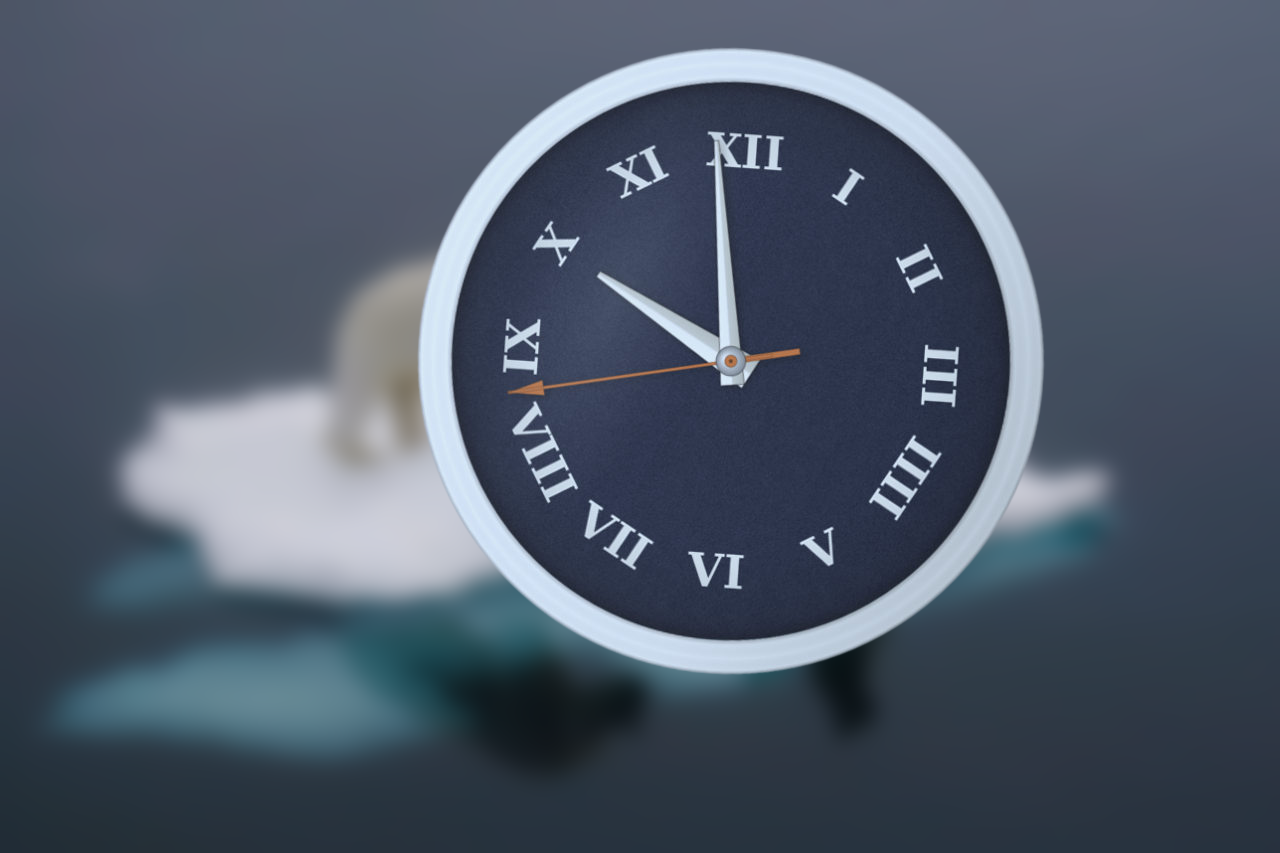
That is h=9 m=58 s=43
